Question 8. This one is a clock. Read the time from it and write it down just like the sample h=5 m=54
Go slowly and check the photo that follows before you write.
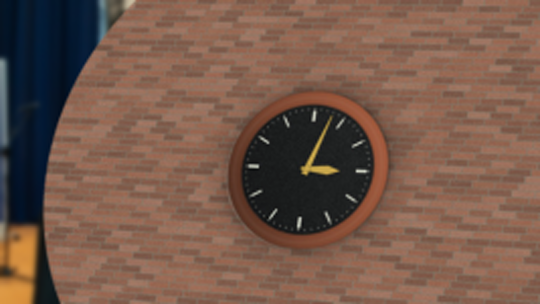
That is h=3 m=3
